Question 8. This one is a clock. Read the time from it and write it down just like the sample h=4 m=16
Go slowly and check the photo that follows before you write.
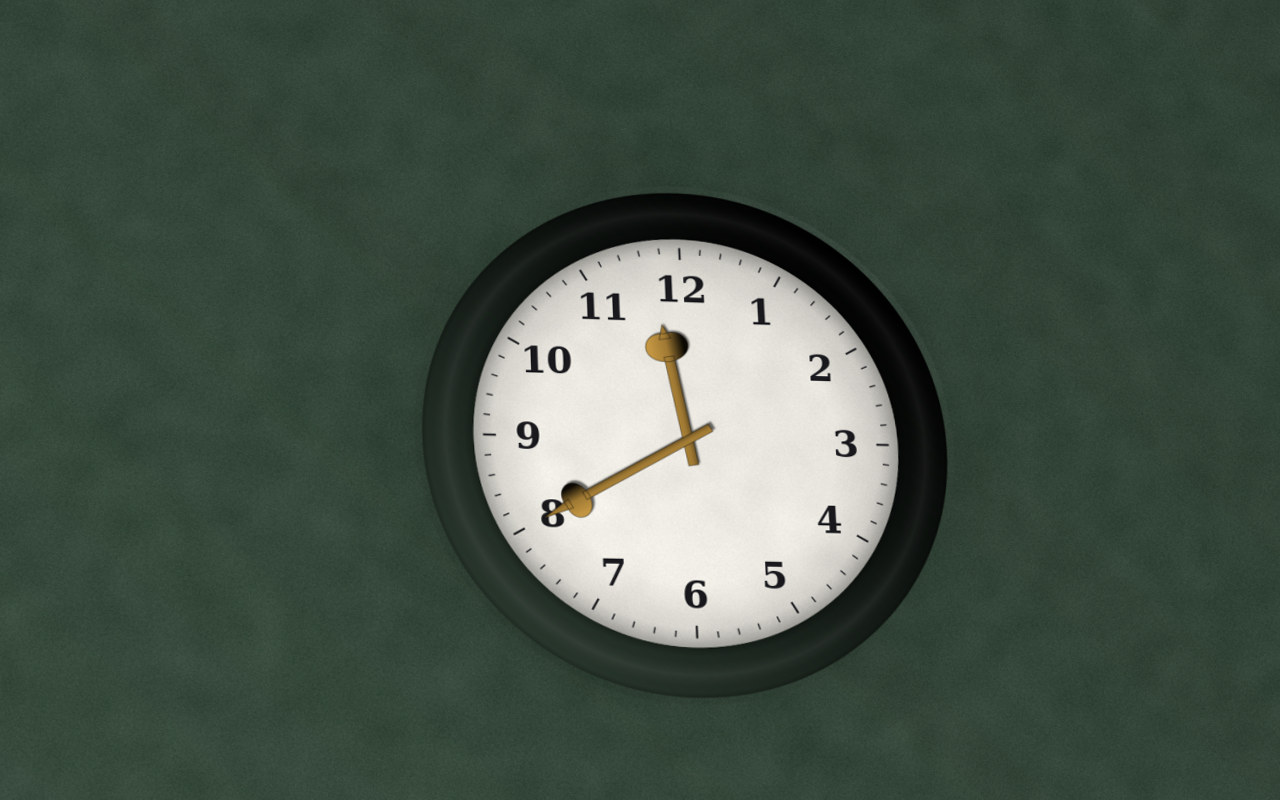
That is h=11 m=40
